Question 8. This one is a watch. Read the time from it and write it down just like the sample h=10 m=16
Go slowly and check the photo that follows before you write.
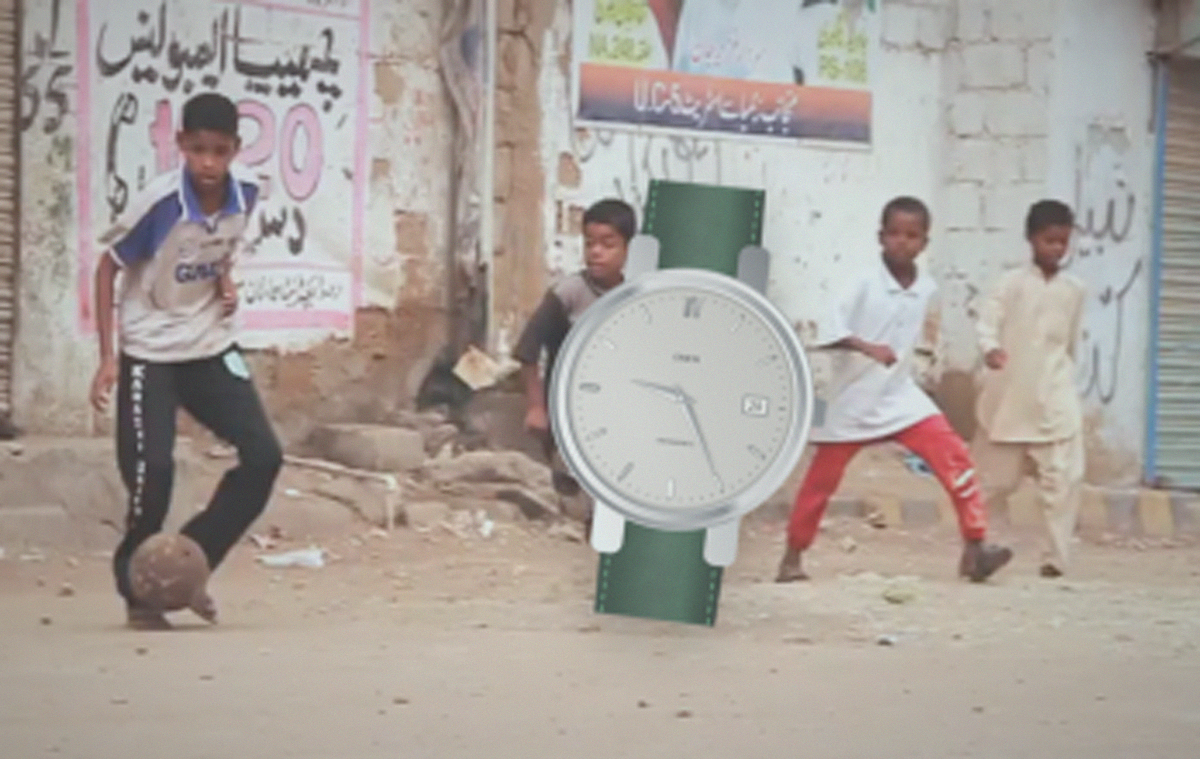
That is h=9 m=25
